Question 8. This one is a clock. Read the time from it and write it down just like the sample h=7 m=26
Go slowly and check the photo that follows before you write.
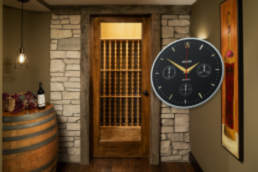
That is h=1 m=51
